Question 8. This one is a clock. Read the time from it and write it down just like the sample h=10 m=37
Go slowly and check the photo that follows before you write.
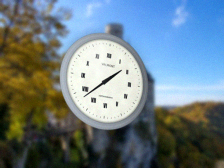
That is h=1 m=38
